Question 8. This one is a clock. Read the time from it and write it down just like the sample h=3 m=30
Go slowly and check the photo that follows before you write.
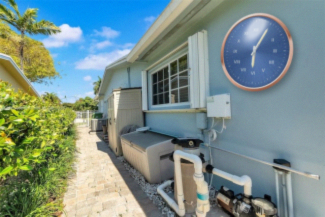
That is h=6 m=5
